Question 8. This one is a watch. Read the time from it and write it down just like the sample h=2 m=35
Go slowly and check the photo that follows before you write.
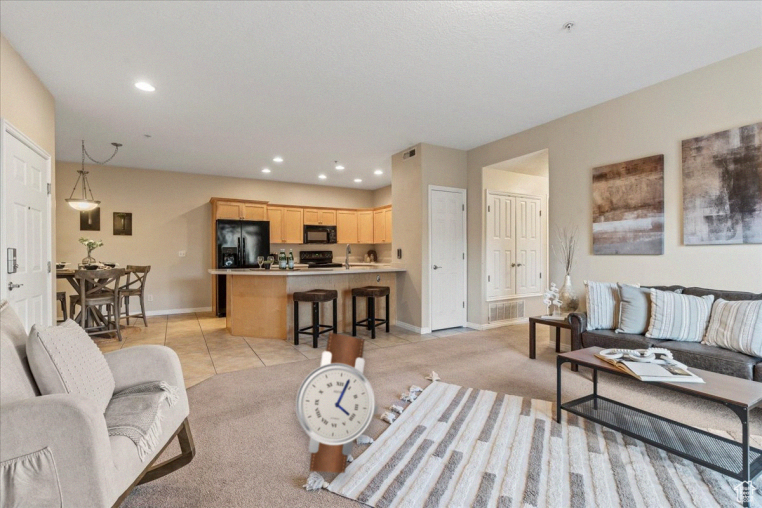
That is h=4 m=3
